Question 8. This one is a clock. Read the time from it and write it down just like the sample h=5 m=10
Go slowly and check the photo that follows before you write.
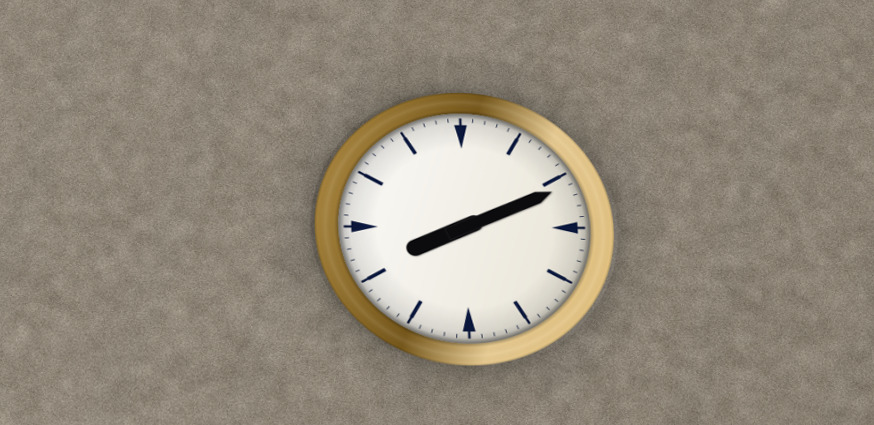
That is h=8 m=11
